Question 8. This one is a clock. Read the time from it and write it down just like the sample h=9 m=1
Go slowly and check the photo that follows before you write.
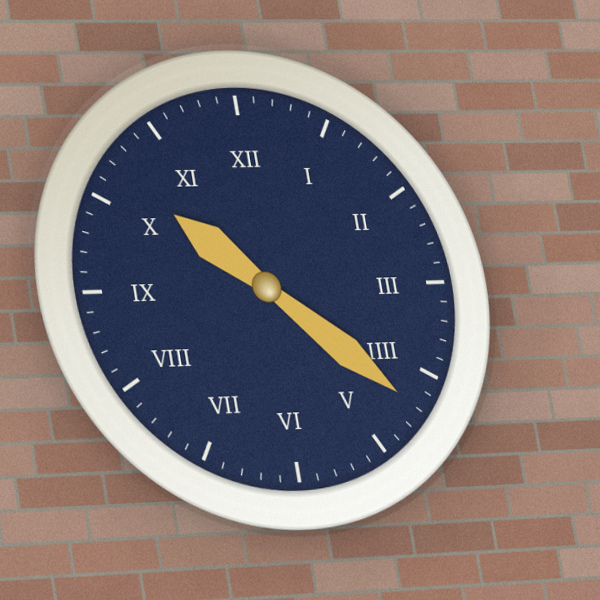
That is h=10 m=22
